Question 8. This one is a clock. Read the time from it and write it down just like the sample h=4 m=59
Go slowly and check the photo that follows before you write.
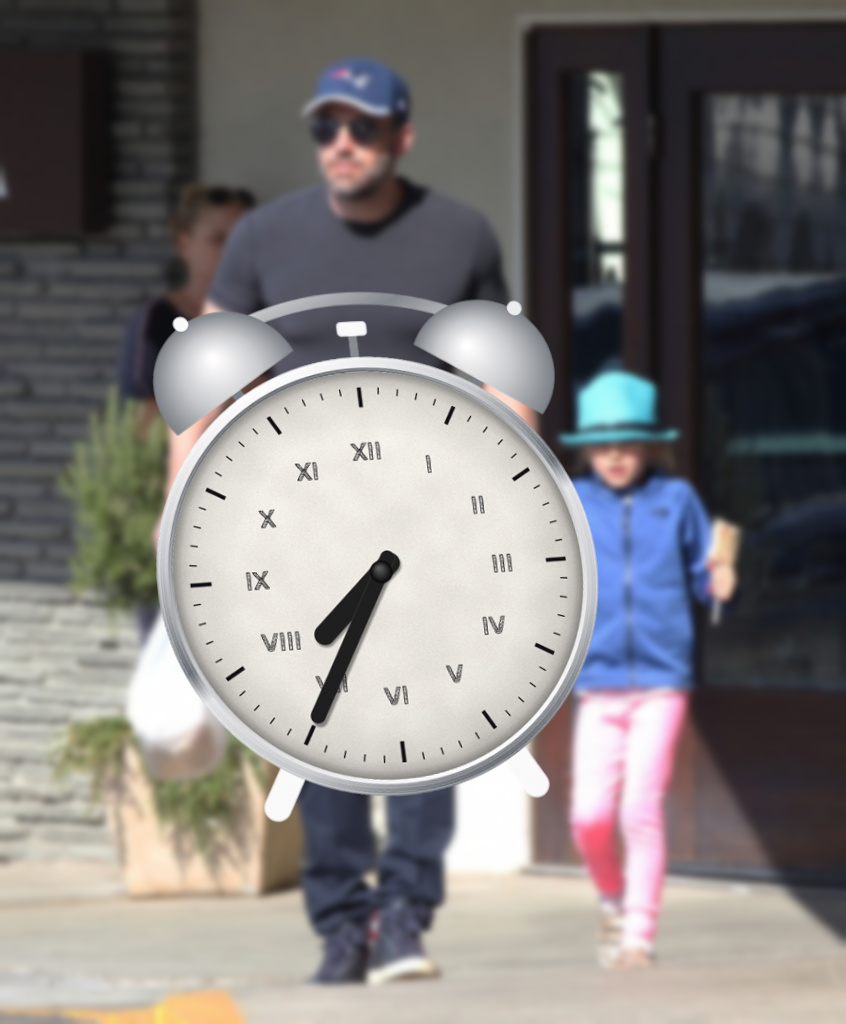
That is h=7 m=35
